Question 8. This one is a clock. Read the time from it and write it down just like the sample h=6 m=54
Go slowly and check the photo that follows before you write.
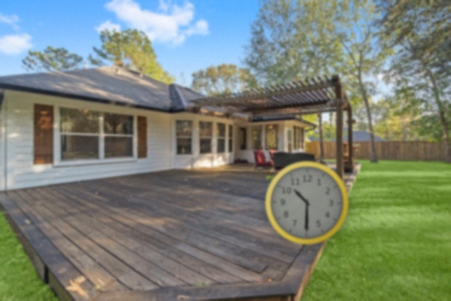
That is h=10 m=30
